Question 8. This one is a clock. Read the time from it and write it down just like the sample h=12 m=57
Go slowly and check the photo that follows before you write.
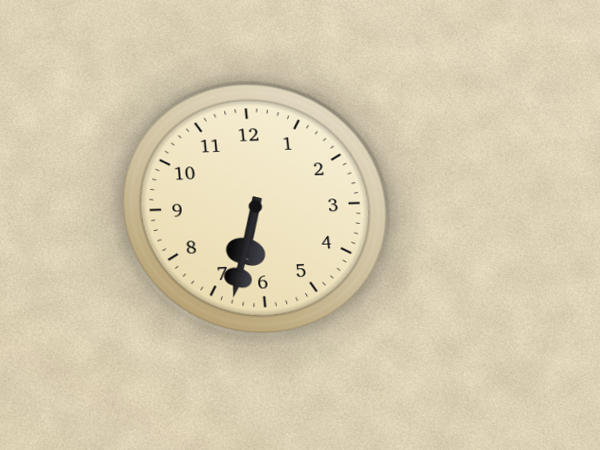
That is h=6 m=33
